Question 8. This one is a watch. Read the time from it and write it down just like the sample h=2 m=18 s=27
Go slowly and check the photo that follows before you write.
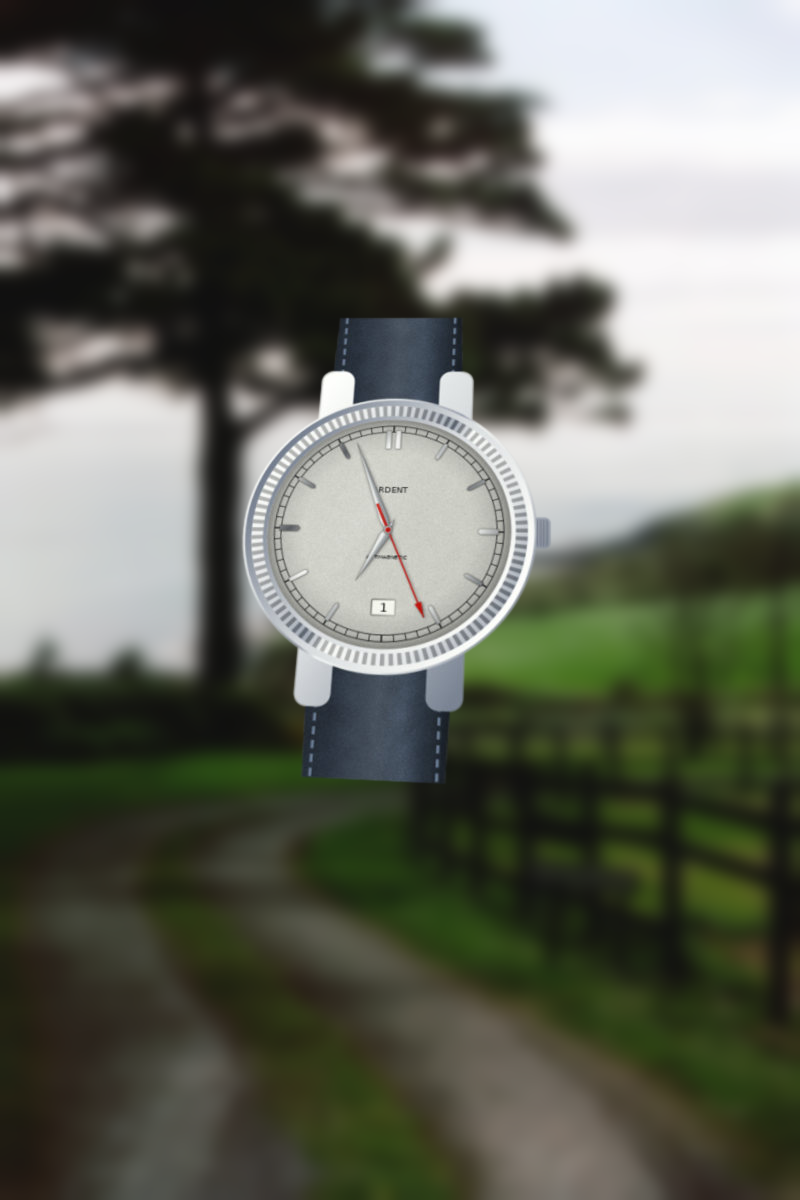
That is h=6 m=56 s=26
